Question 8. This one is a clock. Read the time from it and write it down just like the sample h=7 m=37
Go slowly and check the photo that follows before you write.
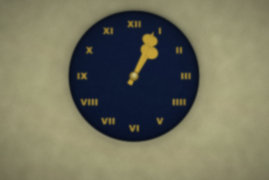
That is h=1 m=4
